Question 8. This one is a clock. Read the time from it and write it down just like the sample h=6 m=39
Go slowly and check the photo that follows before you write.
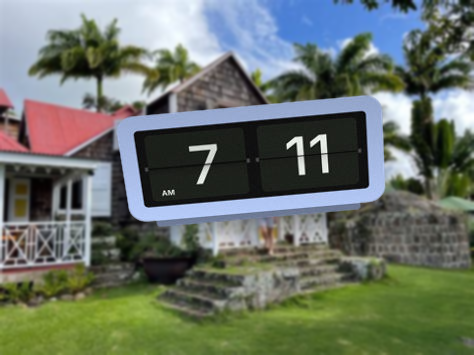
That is h=7 m=11
